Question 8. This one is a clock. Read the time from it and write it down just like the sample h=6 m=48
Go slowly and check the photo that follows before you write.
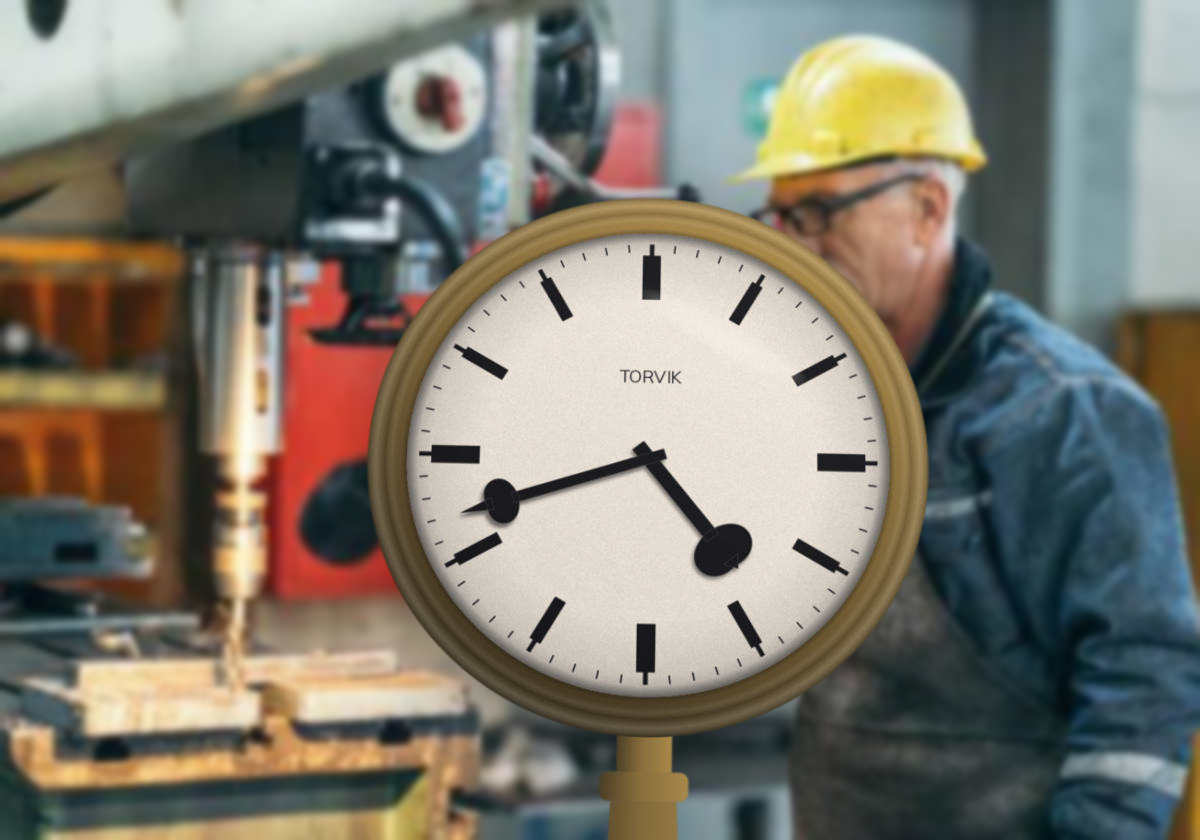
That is h=4 m=42
